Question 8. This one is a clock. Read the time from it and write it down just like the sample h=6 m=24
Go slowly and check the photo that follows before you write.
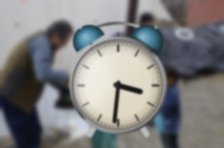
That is h=3 m=31
